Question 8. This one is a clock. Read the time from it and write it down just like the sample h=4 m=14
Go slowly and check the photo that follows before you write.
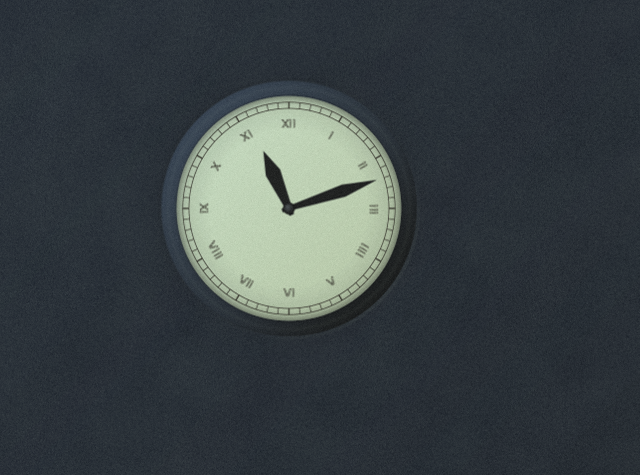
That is h=11 m=12
